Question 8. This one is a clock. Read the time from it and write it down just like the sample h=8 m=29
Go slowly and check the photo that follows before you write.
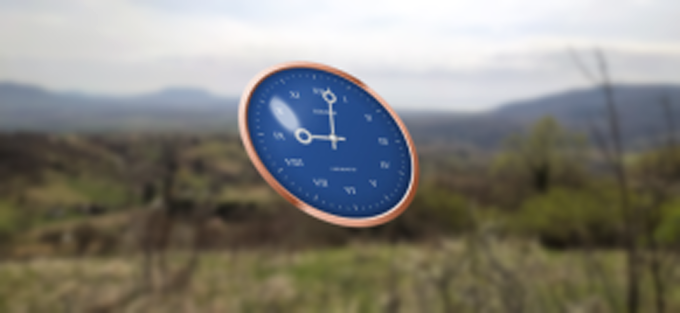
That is h=9 m=2
